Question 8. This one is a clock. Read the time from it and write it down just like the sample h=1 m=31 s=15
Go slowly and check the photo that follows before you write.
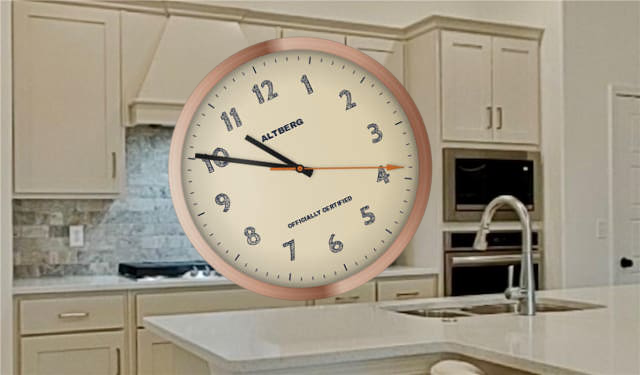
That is h=10 m=50 s=19
